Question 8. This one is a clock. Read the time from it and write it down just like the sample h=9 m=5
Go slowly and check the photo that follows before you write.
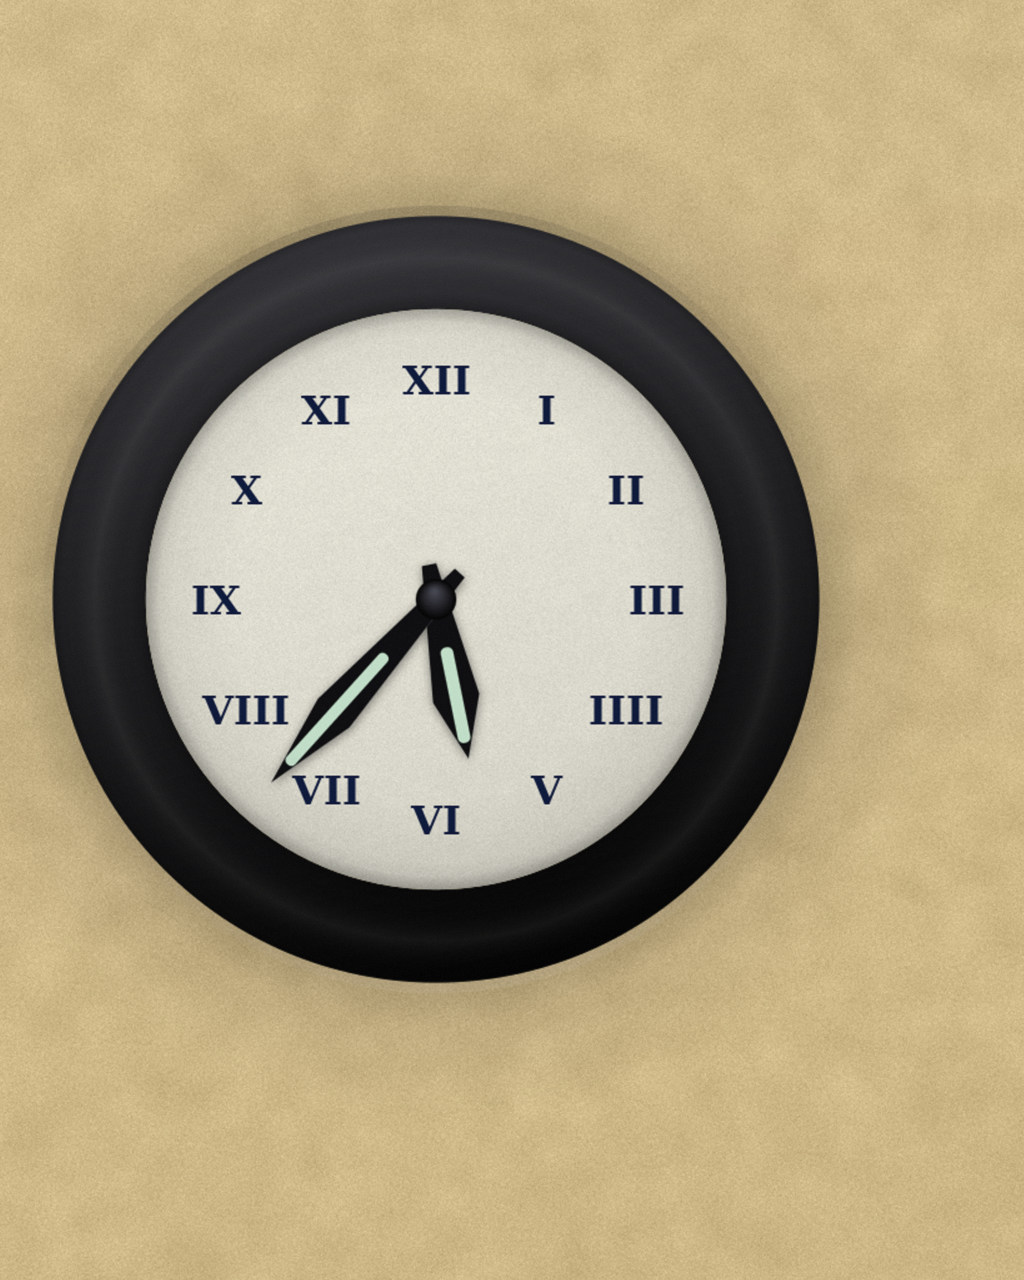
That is h=5 m=37
